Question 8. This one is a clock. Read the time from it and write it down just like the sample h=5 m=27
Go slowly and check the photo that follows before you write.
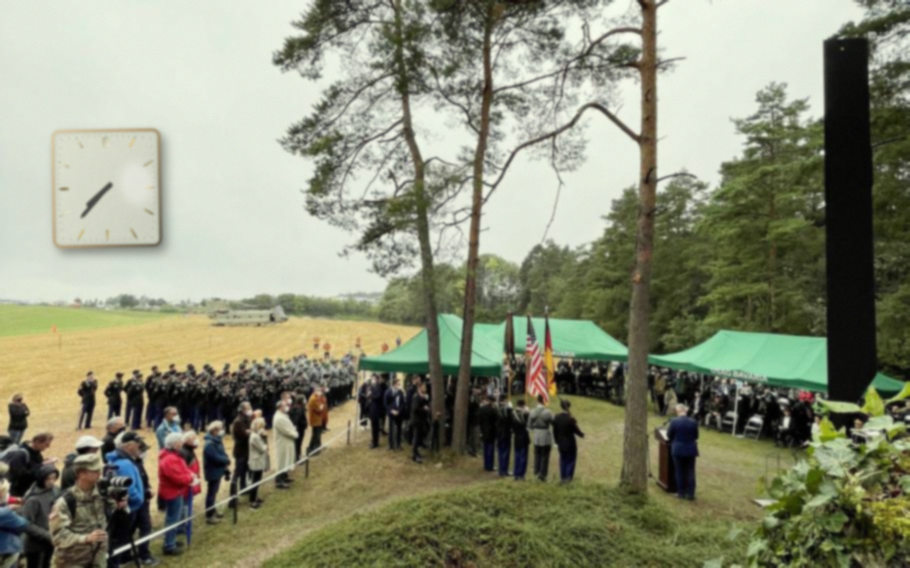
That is h=7 m=37
